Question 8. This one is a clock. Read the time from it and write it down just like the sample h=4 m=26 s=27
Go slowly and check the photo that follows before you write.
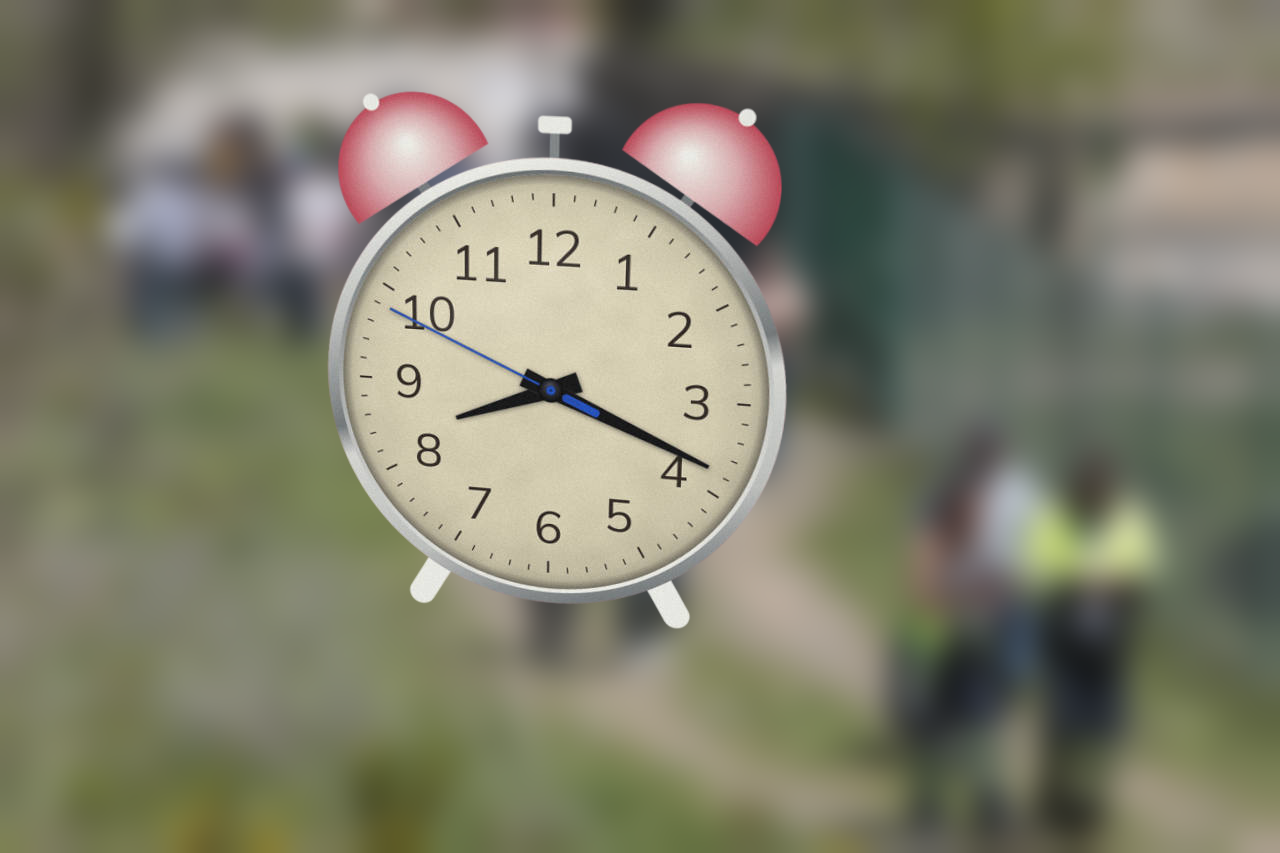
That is h=8 m=18 s=49
